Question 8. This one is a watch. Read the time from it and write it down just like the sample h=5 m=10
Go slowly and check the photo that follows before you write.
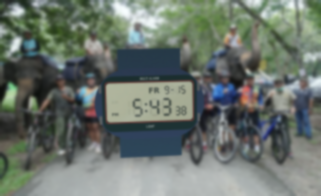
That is h=5 m=43
